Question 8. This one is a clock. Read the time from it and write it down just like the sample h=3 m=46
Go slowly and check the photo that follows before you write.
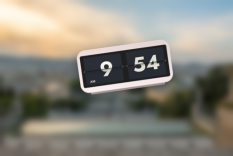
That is h=9 m=54
